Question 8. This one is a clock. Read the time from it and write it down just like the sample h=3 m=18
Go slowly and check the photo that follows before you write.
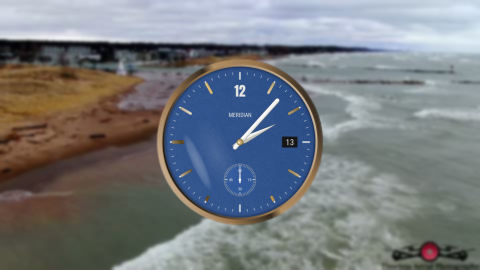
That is h=2 m=7
